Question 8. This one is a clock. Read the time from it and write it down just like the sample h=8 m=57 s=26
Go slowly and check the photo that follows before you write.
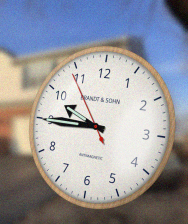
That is h=9 m=44 s=54
